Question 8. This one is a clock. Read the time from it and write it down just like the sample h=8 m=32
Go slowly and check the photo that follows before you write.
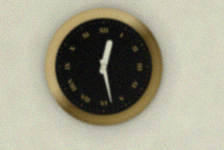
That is h=12 m=28
